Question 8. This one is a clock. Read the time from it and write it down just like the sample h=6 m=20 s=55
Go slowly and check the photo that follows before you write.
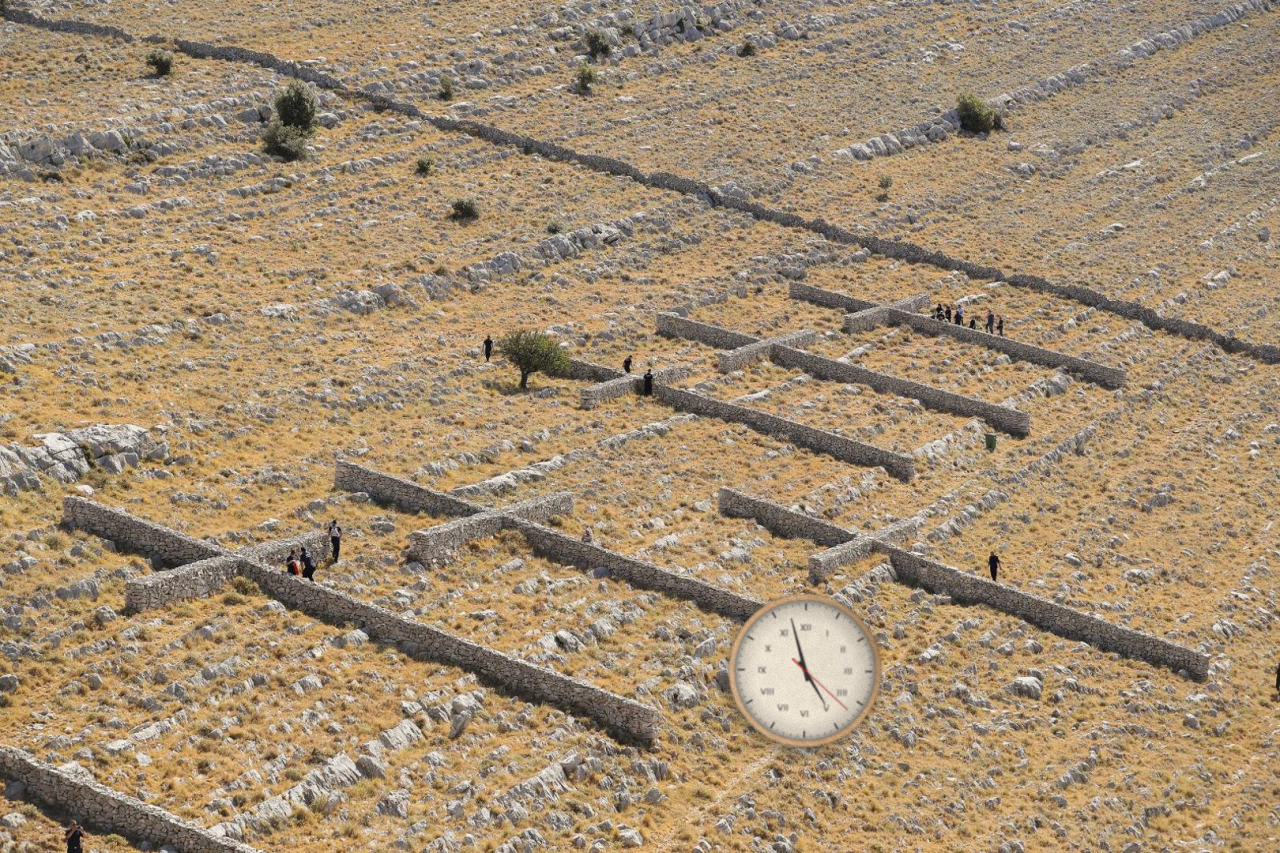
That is h=4 m=57 s=22
